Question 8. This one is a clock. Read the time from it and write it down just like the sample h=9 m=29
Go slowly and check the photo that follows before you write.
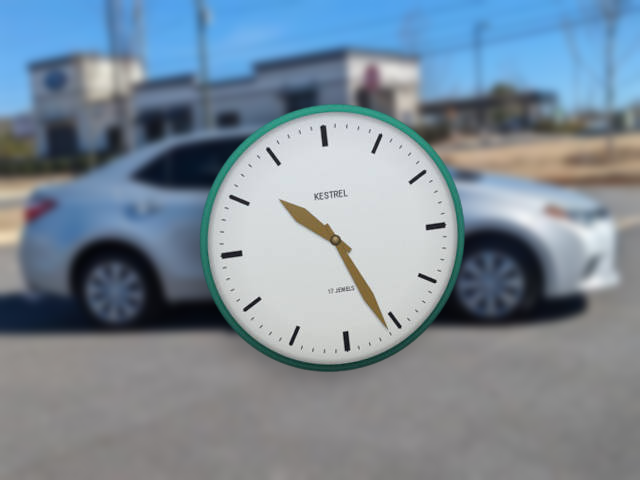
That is h=10 m=26
